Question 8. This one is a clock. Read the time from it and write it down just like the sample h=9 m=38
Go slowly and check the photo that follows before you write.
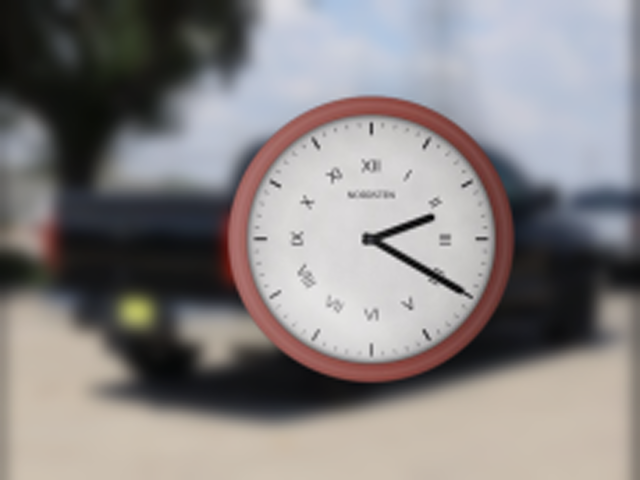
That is h=2 m=20
